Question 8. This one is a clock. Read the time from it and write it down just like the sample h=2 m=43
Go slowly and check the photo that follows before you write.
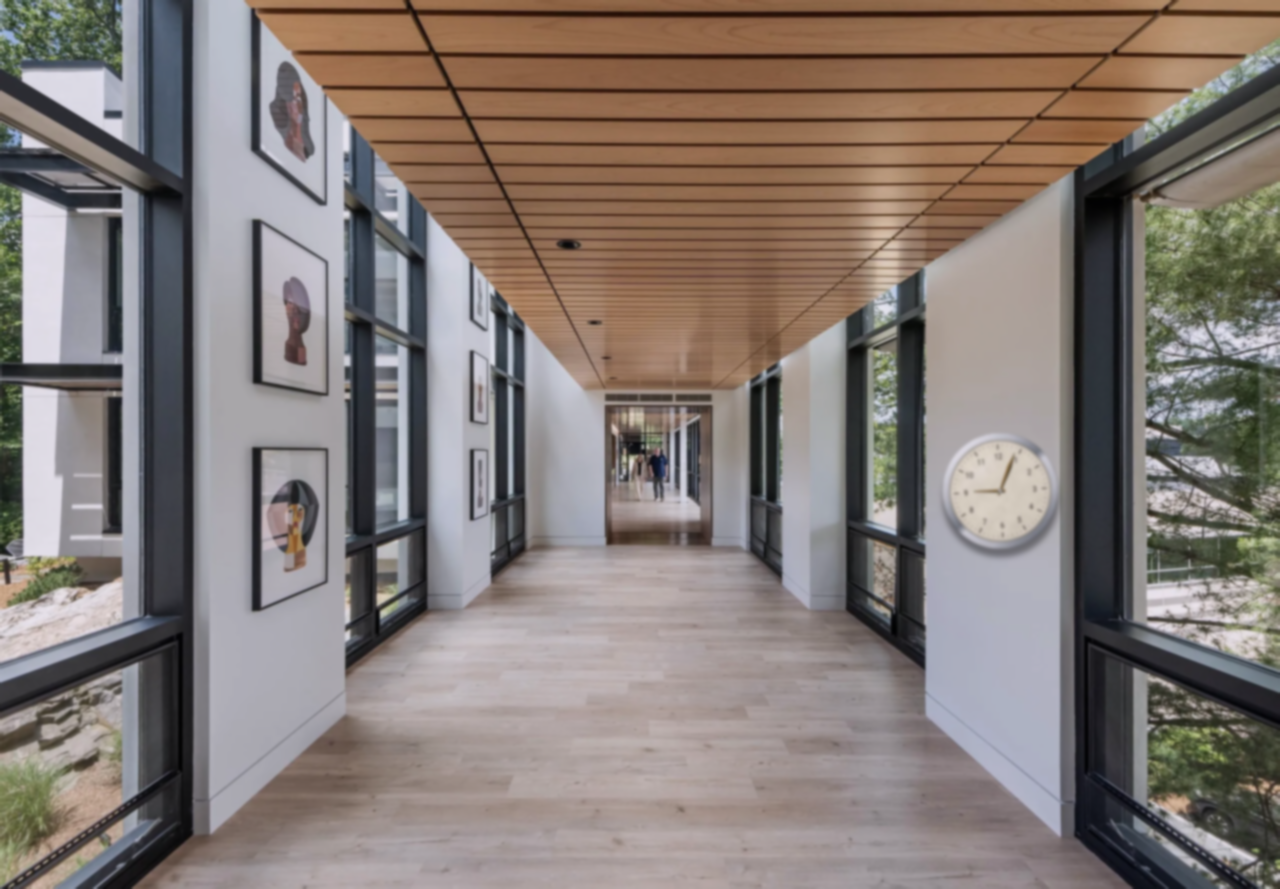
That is h=9 m=4
